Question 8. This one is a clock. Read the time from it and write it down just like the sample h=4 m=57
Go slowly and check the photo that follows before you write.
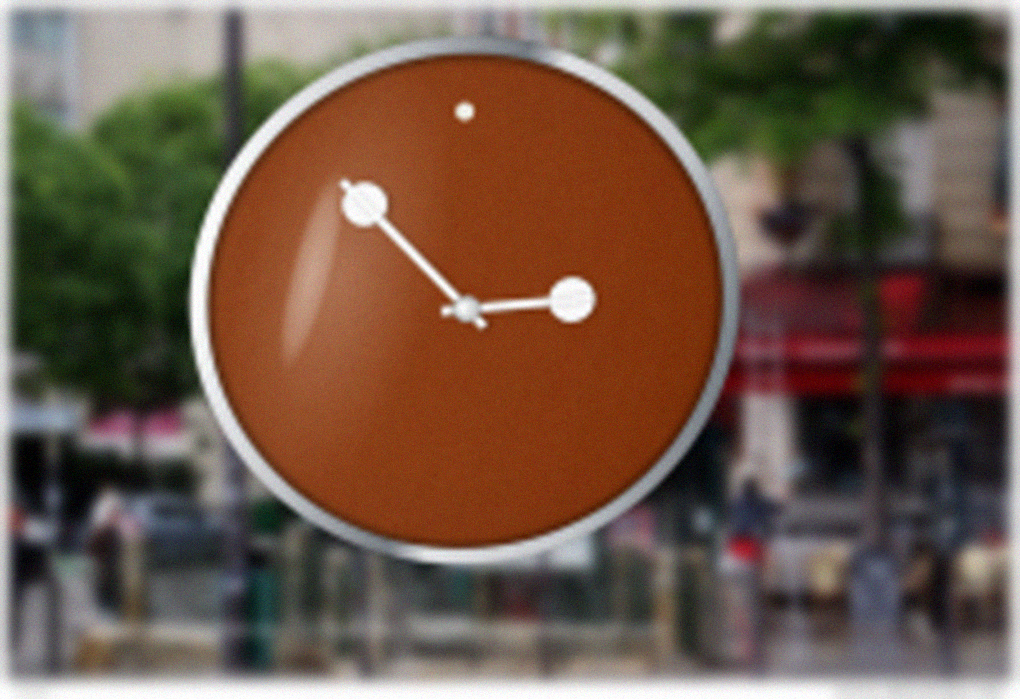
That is h=2 m=53
